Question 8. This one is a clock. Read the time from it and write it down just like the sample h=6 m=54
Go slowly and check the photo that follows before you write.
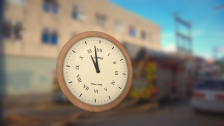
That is h=10 m=58
